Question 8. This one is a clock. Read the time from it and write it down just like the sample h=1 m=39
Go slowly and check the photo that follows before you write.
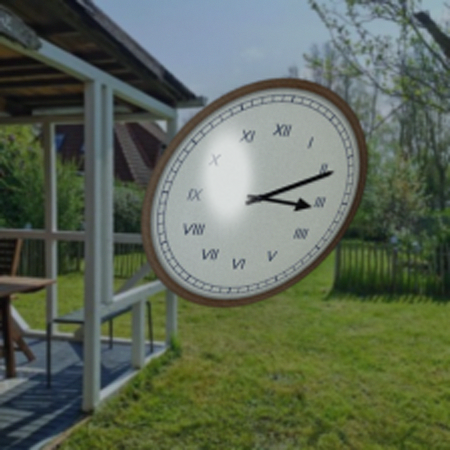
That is h=3 m=11
